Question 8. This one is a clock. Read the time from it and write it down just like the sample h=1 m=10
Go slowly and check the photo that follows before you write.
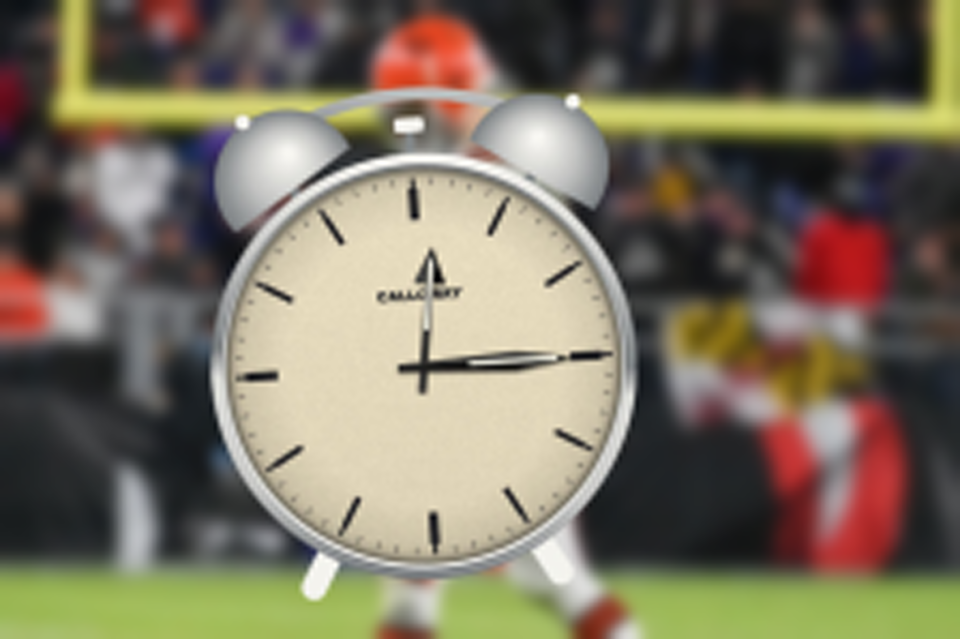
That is h=12 m=15
